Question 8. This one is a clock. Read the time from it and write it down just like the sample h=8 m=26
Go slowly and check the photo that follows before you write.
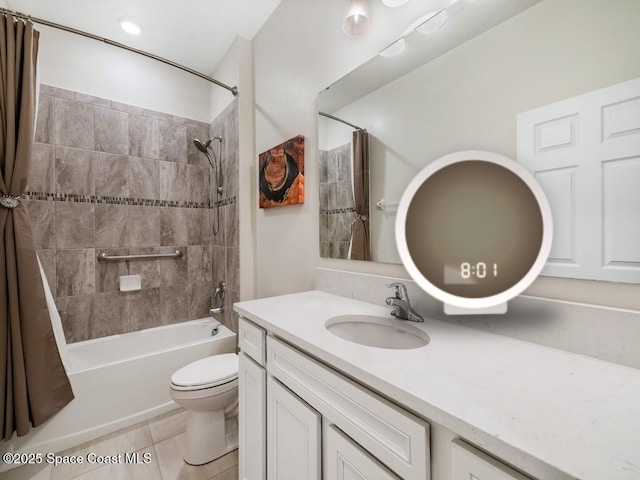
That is h=8 m=1
